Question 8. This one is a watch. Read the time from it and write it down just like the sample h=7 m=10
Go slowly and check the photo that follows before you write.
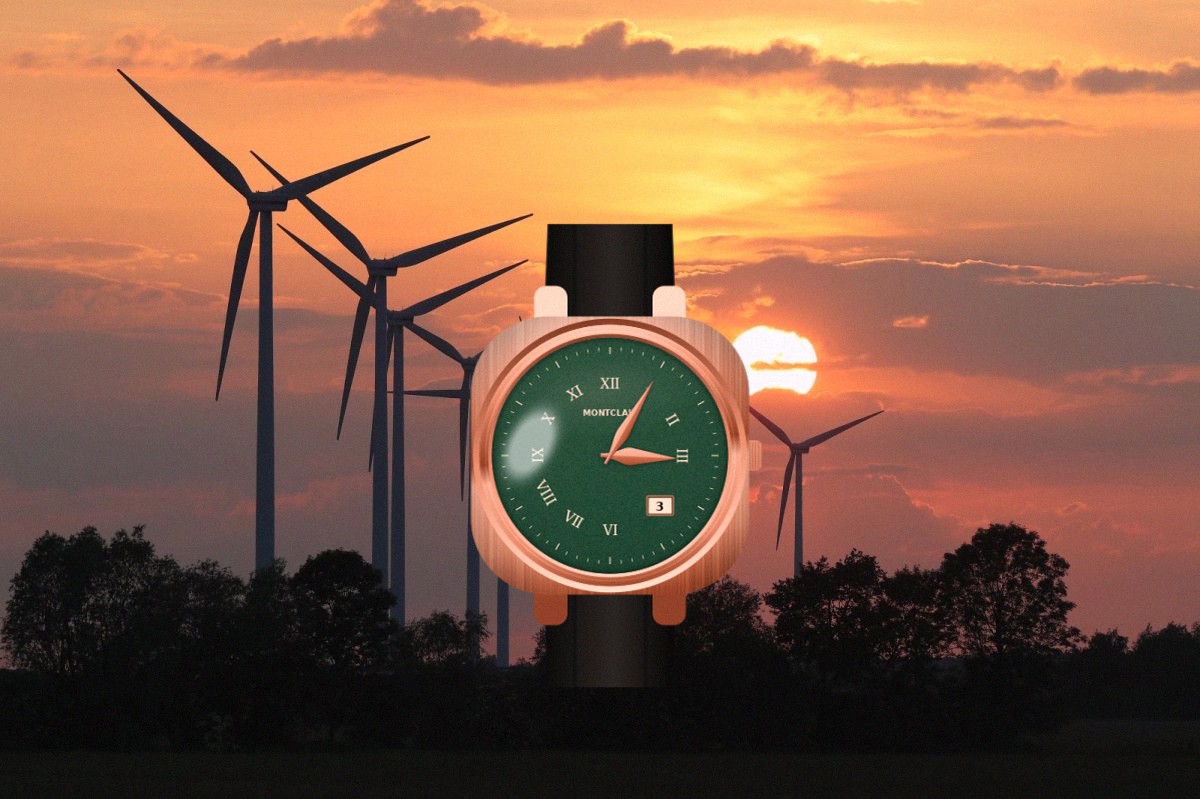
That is h=3 m=5
